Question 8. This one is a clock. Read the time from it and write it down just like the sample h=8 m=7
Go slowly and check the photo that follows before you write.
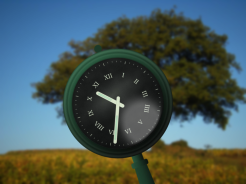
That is h=10 m=34
